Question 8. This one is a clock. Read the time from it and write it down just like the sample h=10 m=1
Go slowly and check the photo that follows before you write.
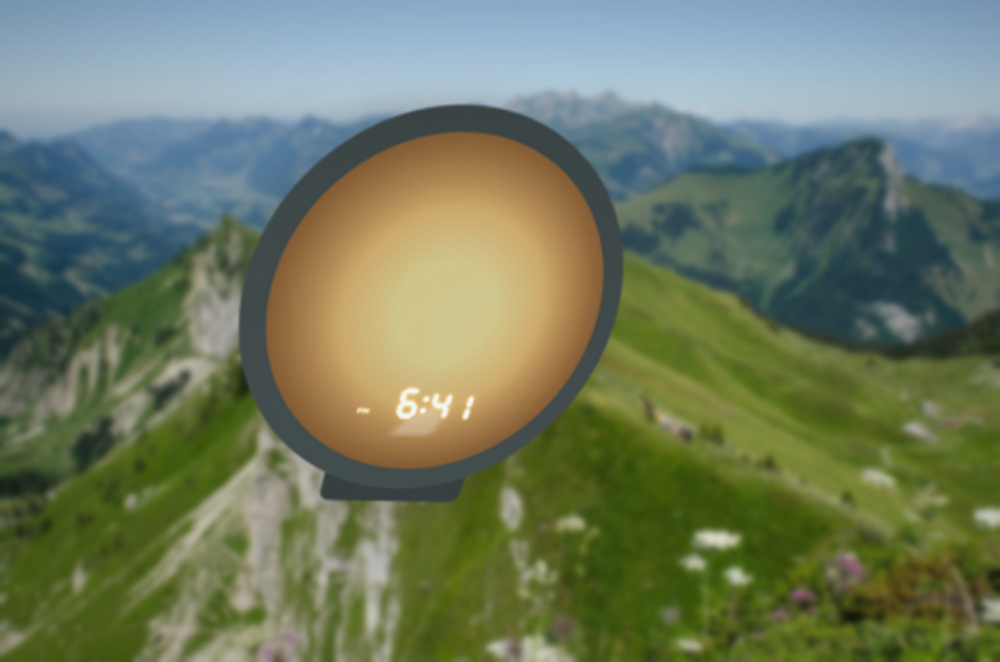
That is h=6 m=41
